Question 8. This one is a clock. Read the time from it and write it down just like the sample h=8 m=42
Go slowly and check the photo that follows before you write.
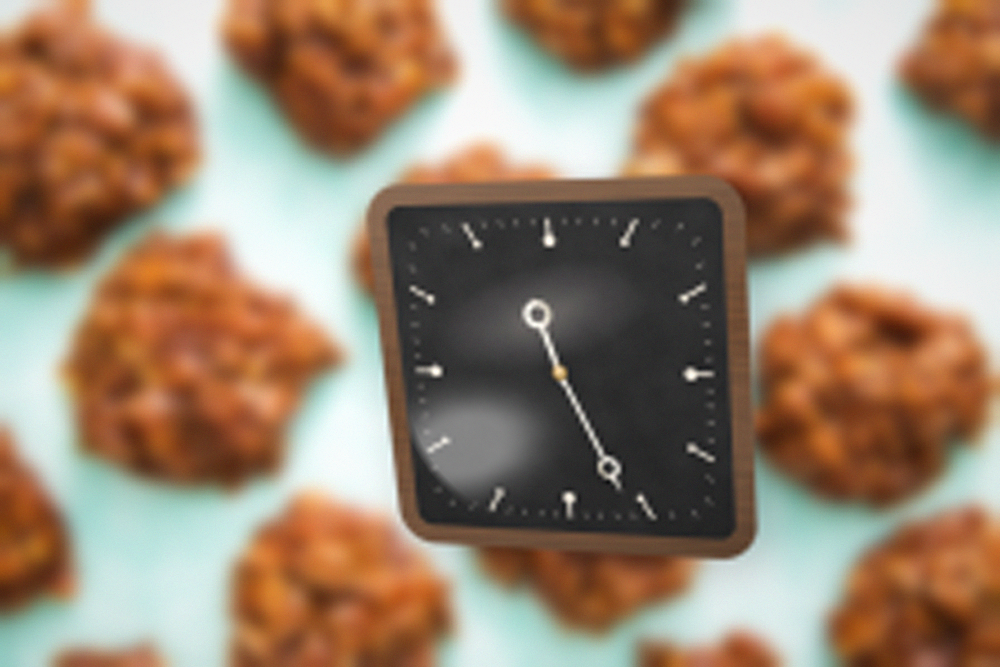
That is h=11 m=26
